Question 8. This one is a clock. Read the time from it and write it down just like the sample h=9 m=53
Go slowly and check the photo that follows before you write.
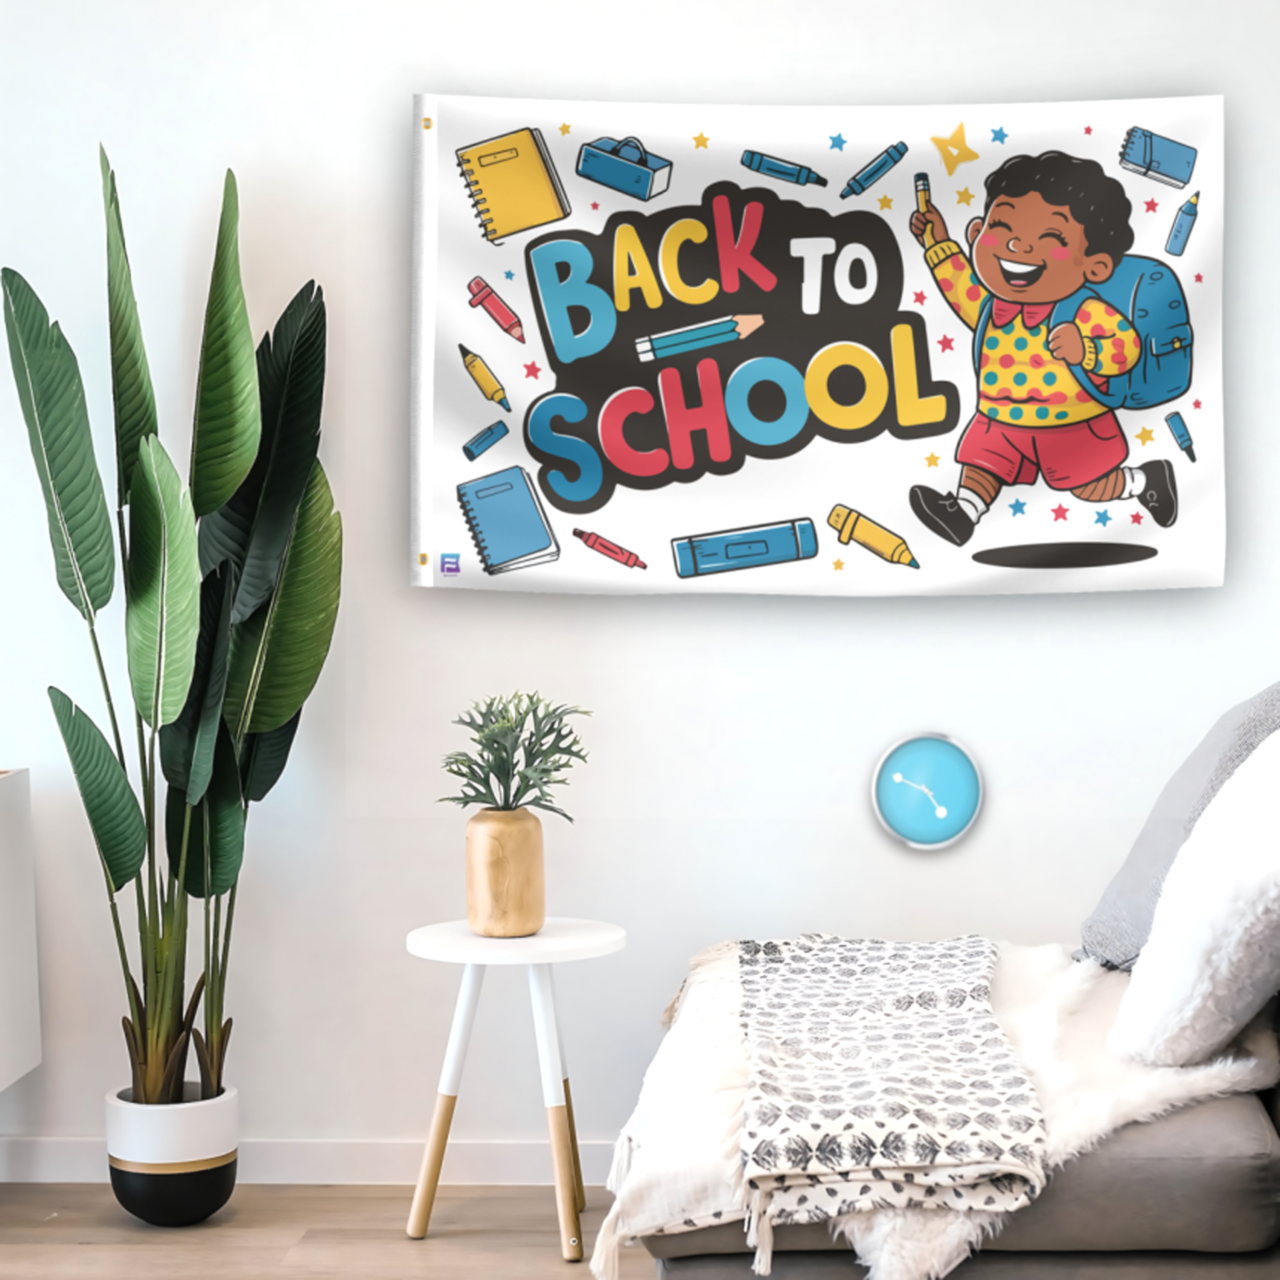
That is h=4 m=49
